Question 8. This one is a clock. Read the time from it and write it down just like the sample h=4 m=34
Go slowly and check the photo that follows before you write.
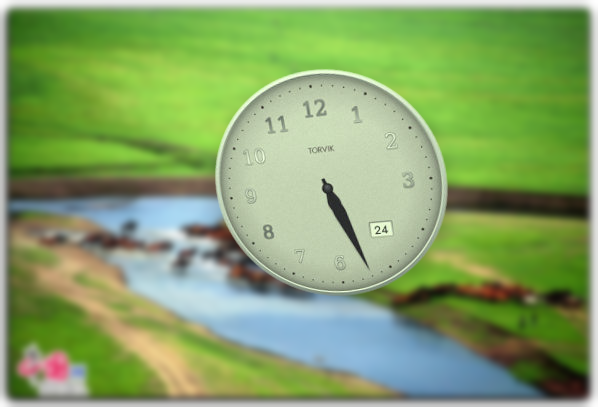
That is h=5 m=27
